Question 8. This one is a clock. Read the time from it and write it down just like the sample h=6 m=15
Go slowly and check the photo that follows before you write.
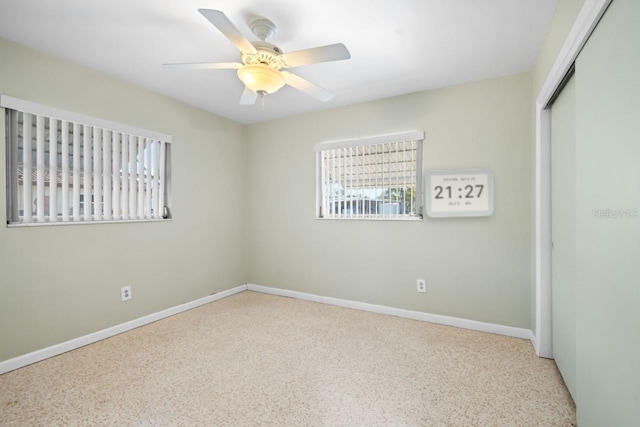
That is h=21 m=27
